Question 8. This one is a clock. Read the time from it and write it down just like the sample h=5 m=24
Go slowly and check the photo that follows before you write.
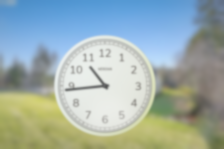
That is h=10 m=44
